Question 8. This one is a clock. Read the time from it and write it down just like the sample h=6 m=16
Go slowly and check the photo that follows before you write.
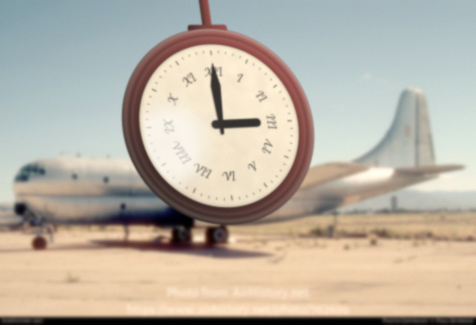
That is h=3 m=0
